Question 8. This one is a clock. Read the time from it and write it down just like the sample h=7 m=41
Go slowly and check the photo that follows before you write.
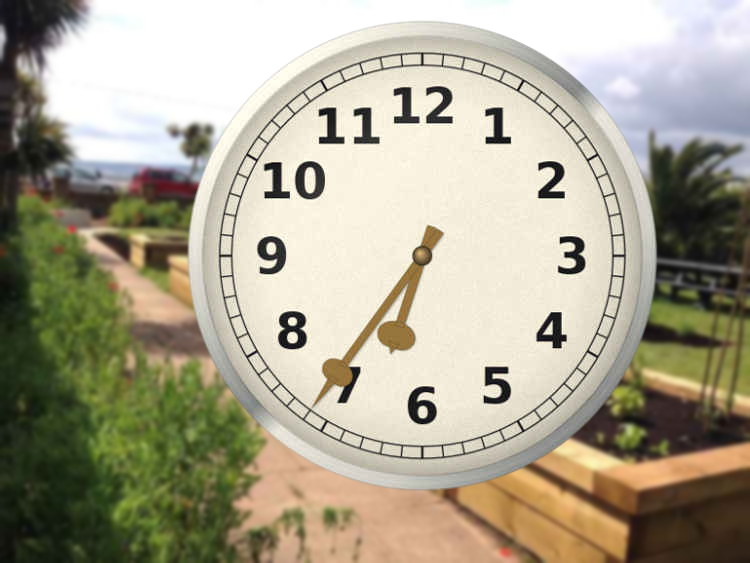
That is h=6 m=36
